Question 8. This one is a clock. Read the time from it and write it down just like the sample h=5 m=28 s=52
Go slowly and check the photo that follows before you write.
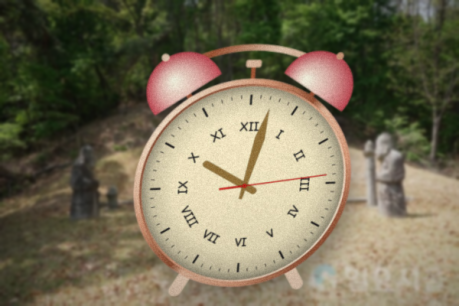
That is h=10 m=2 s=14
